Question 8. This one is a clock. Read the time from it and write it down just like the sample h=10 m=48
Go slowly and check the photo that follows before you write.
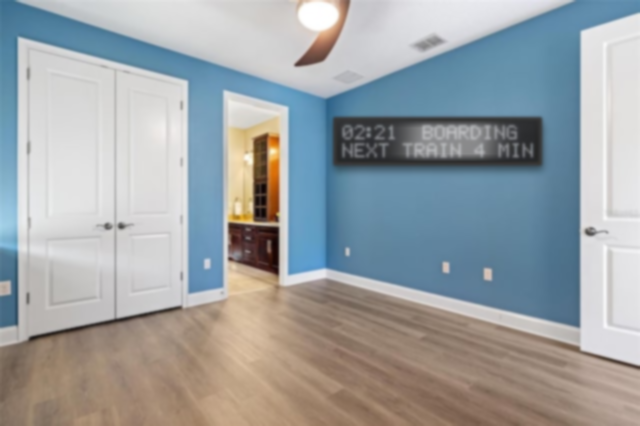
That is h=2 m=21
